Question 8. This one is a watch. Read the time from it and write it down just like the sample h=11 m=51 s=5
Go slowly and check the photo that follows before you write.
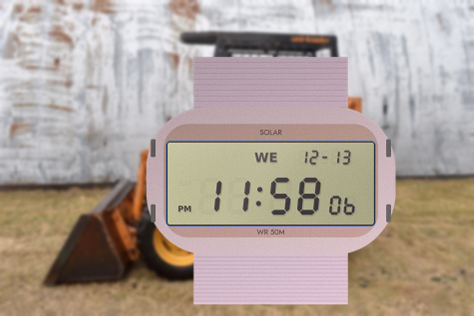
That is h=11 m=58 s=6
